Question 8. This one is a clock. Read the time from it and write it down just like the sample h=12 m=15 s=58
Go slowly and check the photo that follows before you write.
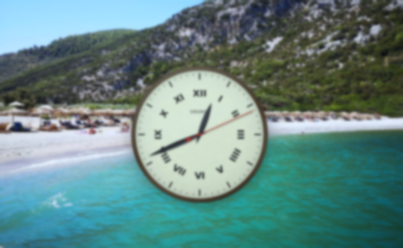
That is h=12 m=41 s=11
